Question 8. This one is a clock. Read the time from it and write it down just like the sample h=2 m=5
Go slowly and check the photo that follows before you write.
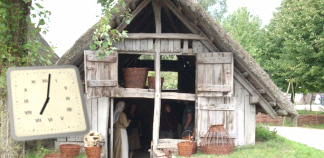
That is h=7 m=2
